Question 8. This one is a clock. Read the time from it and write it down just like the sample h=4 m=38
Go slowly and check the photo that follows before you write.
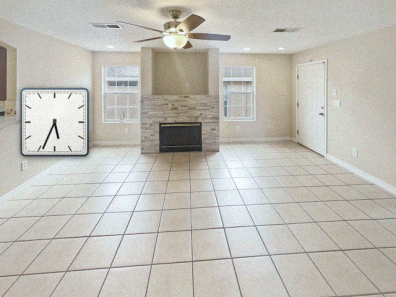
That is h=5 m=34
